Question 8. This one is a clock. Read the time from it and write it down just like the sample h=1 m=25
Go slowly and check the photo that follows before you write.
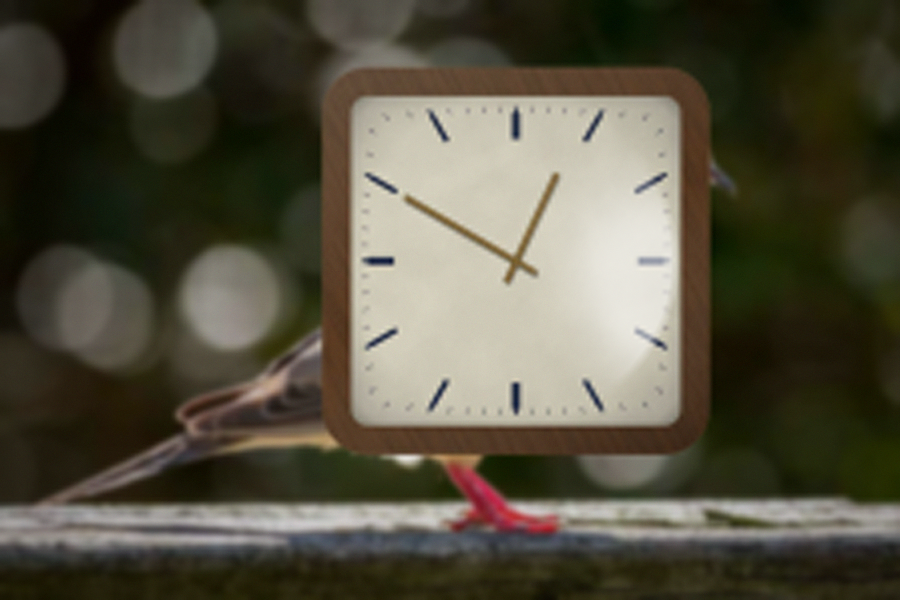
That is h=12 m=50
